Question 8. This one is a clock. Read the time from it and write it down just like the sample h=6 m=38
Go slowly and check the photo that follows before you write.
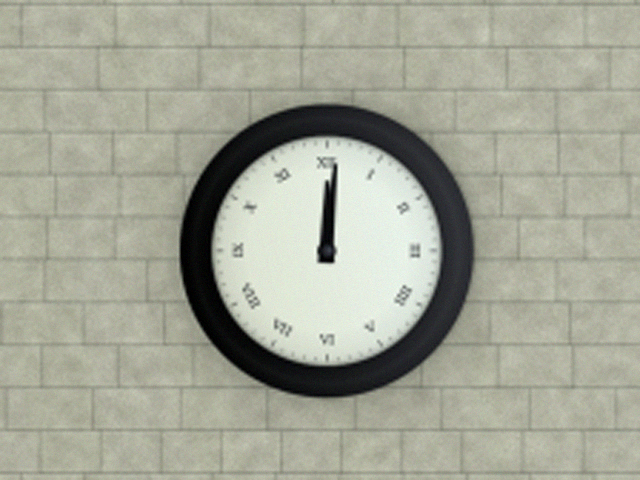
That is h=12 m=1
